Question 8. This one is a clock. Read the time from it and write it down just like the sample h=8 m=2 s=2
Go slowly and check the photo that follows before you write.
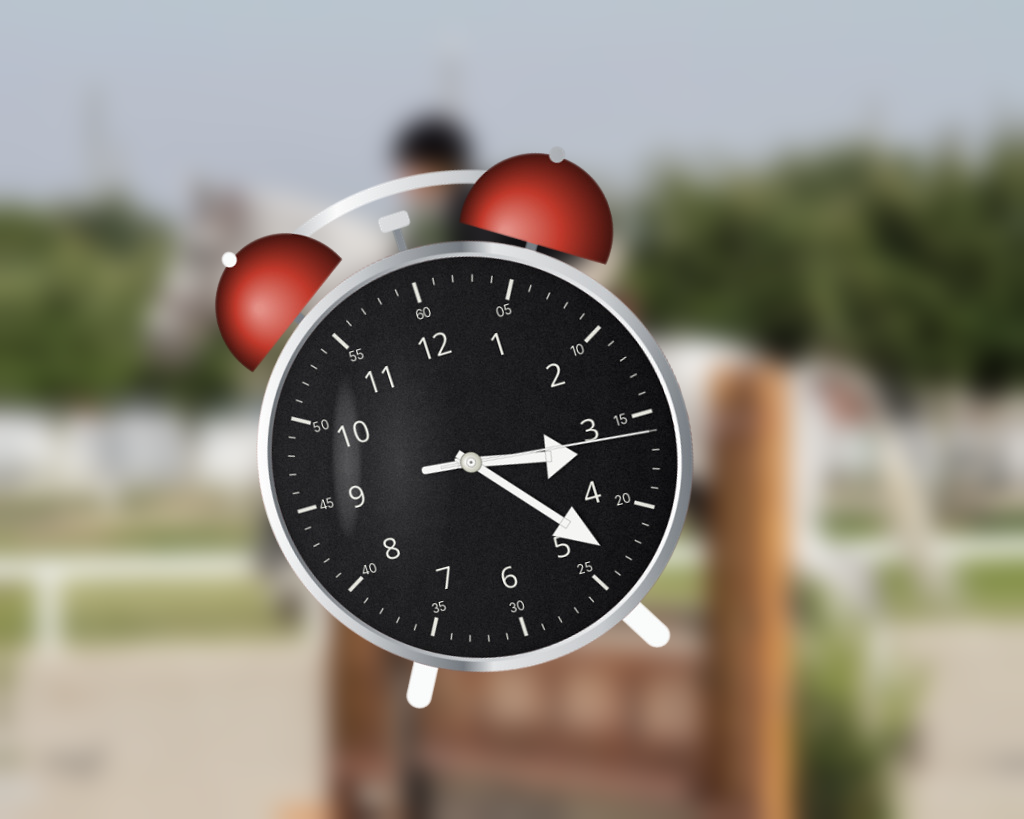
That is h=3 m=23 s=16
